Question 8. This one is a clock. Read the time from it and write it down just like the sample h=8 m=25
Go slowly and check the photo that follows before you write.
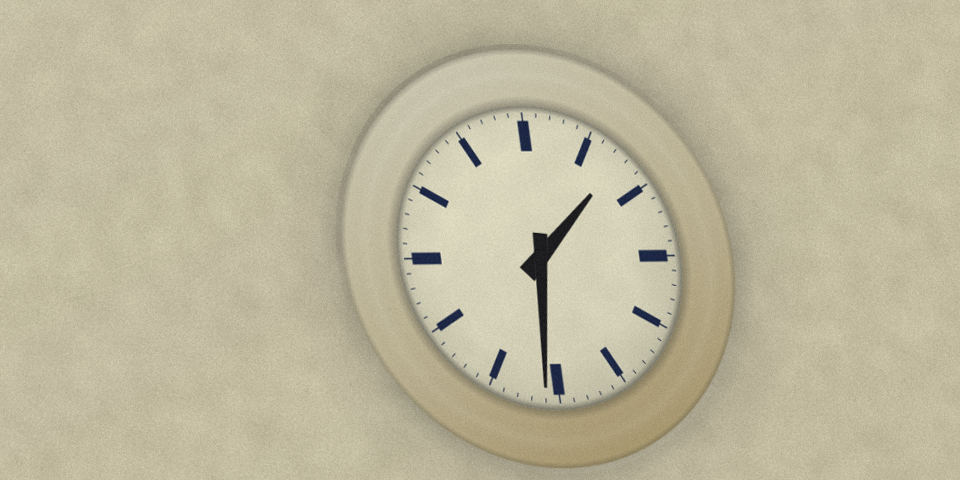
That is h=1 m=31
